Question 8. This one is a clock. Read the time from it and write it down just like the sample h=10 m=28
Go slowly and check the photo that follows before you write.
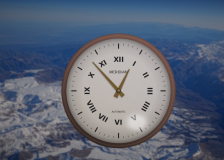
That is h=12 m=53
